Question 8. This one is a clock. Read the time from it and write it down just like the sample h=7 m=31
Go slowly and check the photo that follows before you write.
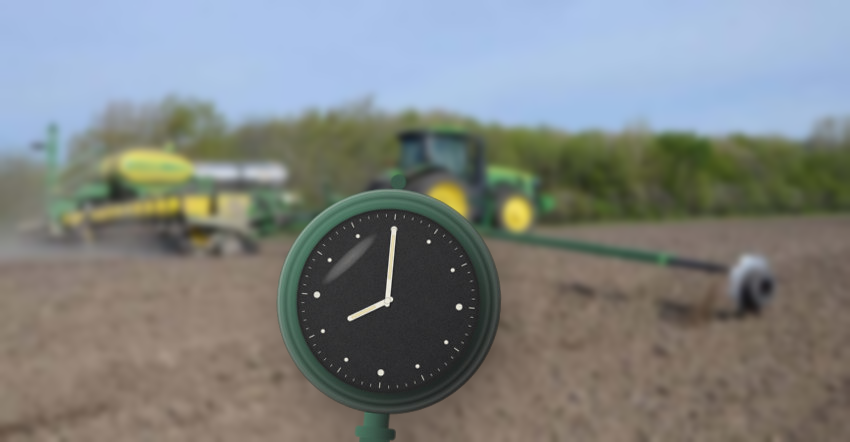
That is h=8 m=0
